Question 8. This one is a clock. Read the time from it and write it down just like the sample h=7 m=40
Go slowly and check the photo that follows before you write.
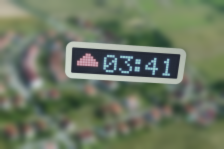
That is h=3 m=41
